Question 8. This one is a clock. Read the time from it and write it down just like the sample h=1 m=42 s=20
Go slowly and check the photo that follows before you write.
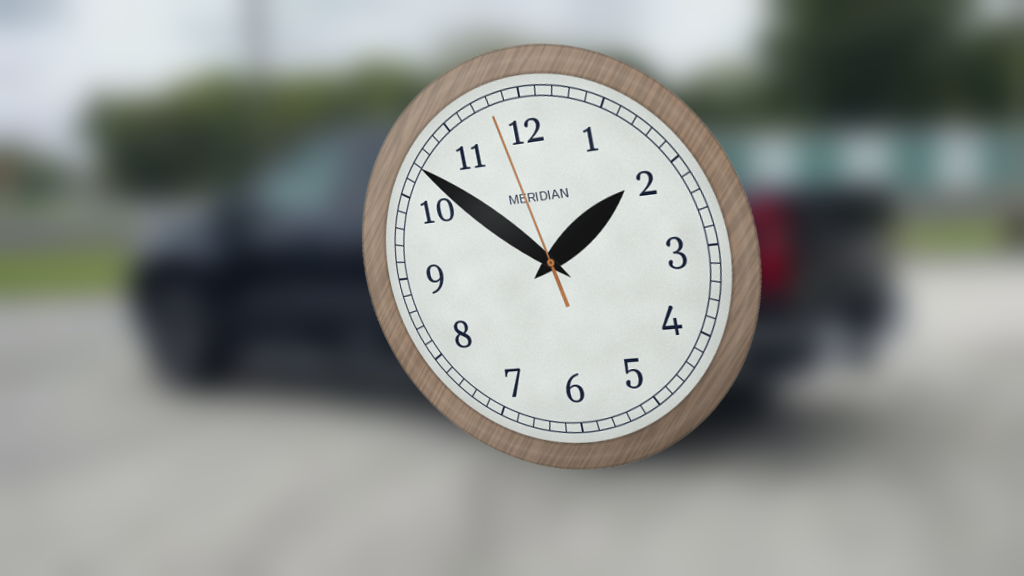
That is h=1 m=51 s=58
